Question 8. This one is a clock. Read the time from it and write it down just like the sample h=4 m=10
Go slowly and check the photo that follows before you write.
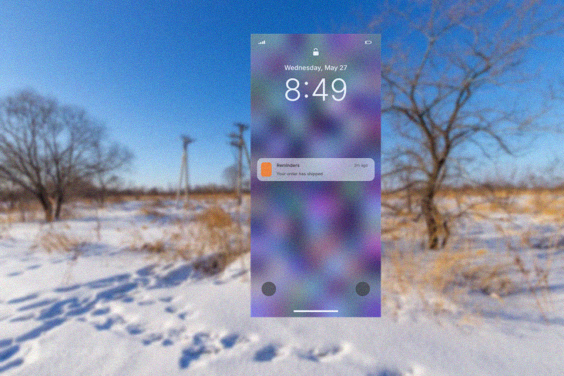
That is h=8 m=49
